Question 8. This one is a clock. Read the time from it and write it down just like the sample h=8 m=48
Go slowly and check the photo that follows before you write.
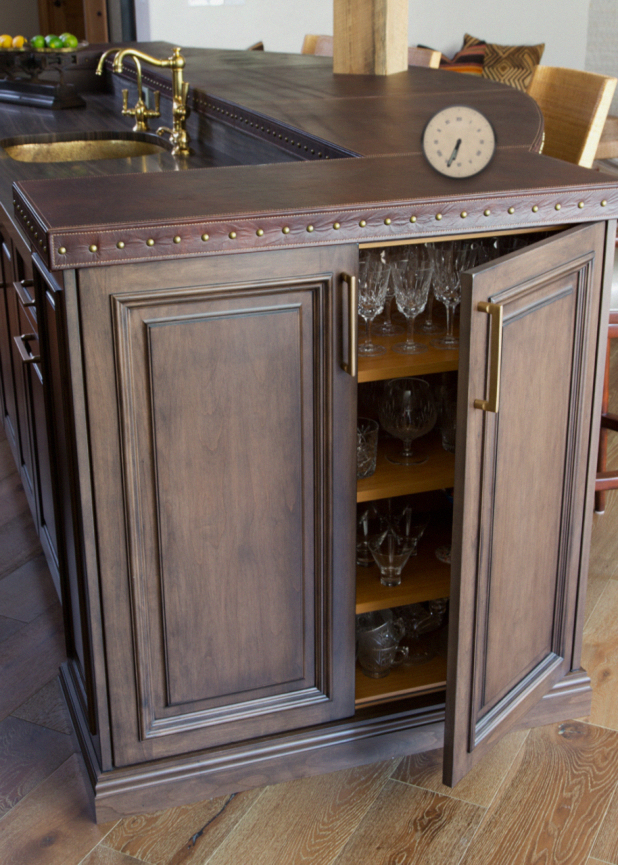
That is h=6 m=34
